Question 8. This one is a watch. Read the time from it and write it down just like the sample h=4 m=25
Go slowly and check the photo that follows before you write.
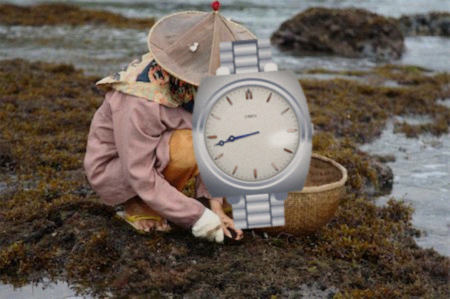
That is h=8 m=43
